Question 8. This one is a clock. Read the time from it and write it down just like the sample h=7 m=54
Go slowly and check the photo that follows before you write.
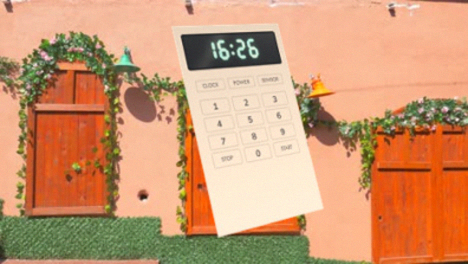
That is h=16 m=26
